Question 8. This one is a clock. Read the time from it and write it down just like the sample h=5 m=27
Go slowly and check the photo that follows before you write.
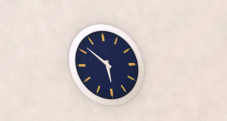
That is h=5 m=52
